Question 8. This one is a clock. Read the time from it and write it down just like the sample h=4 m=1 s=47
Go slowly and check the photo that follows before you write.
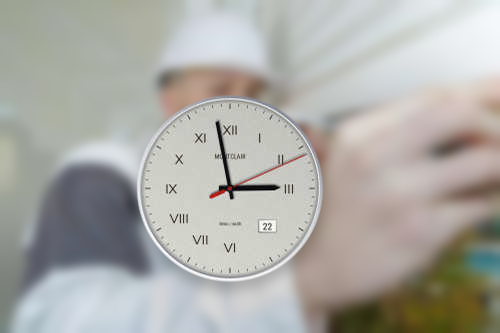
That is h=2 m=58 s=11
